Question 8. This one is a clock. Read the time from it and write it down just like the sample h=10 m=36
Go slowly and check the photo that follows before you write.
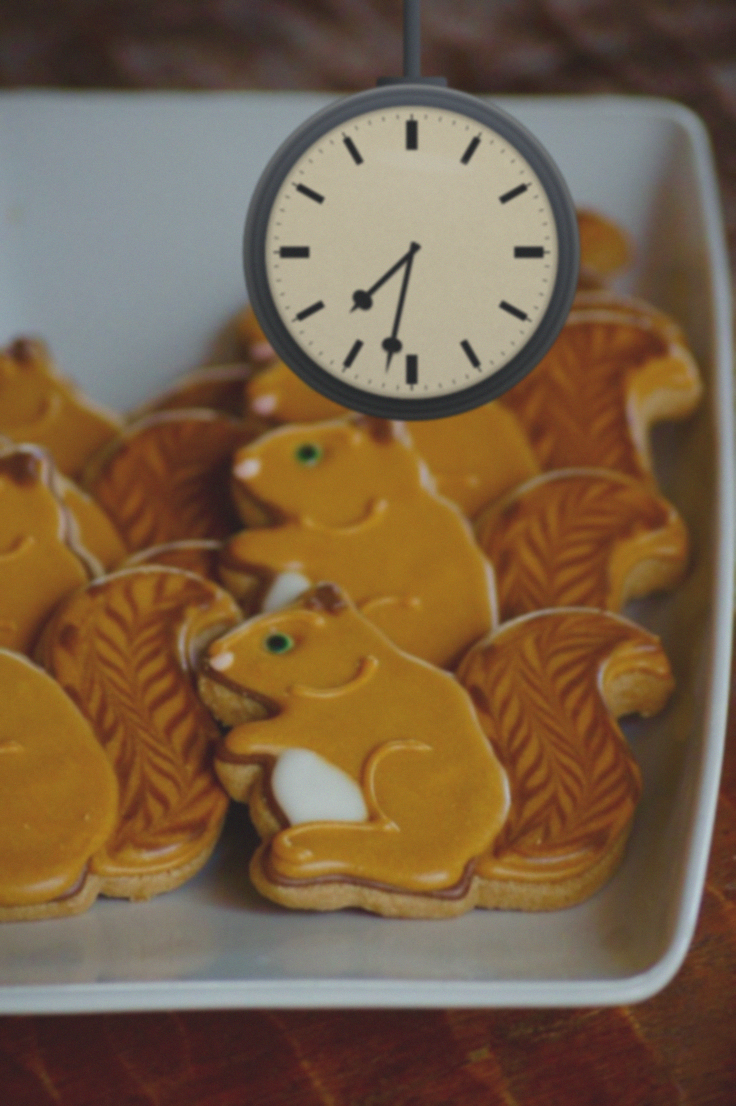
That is h=7 m=32
